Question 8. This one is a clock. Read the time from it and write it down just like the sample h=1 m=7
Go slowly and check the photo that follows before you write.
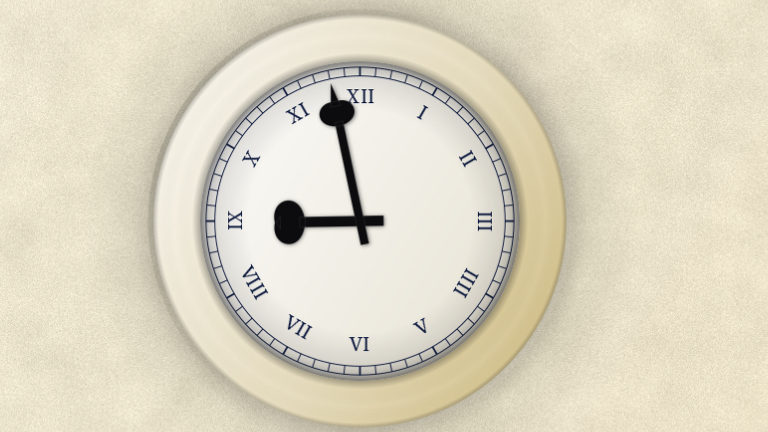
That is h=8 m=58
